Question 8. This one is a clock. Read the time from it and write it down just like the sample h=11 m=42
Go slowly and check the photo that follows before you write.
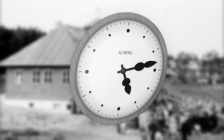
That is h=5 m=13
